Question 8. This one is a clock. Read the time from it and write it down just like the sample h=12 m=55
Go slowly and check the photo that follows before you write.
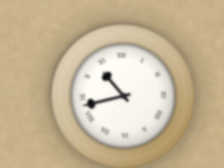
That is h=10 m=43
